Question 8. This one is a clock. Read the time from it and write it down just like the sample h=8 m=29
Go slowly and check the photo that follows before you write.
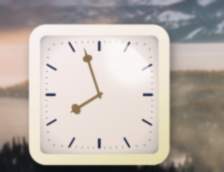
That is h=7 m=57
